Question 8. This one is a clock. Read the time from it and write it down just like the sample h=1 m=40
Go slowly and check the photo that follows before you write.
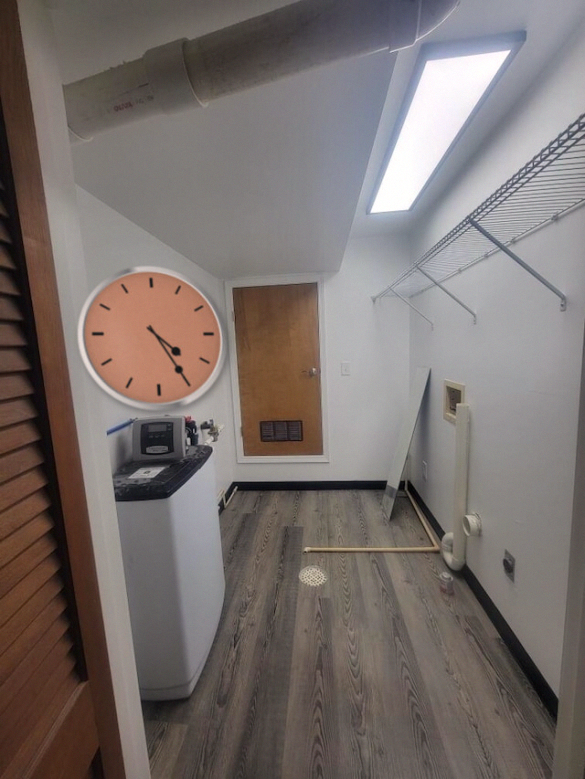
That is h=4 m=25
